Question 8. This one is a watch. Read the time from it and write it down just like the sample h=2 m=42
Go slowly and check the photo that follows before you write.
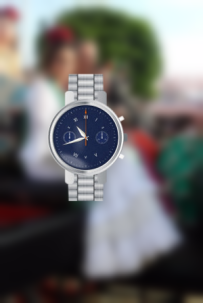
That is h=10 m=42
